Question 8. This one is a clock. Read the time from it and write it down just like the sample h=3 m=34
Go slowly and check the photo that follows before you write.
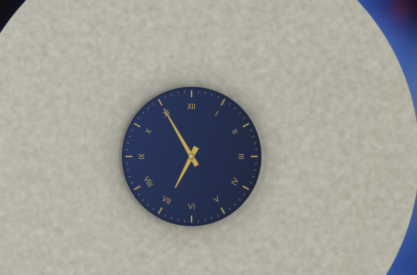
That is h=6 m=55
